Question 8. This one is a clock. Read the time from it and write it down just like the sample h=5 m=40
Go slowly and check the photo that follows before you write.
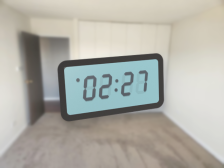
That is h=2 m=27
